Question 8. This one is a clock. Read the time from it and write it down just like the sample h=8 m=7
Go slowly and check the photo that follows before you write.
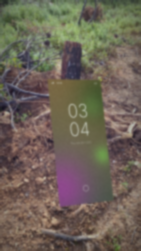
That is h=3 m=4
